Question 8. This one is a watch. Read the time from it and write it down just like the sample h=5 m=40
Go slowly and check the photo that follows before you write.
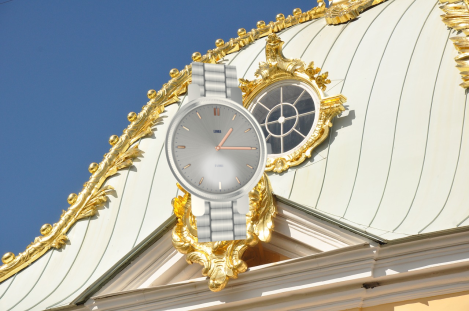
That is h=1 m=15
